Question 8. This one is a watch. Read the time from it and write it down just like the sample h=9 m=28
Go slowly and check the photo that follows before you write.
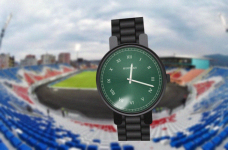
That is h=12 m=18
